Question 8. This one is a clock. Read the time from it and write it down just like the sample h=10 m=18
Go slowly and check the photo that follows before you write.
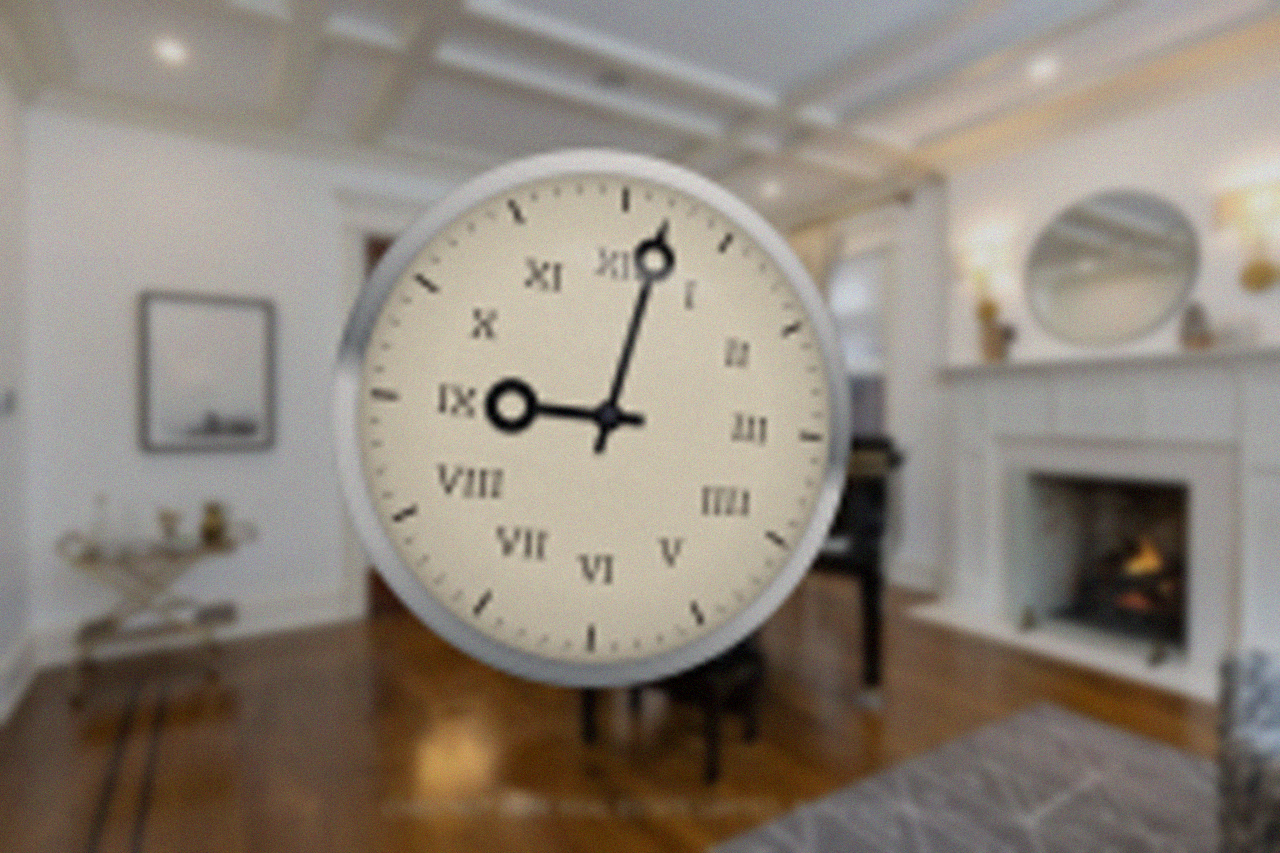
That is h=9 m=2
